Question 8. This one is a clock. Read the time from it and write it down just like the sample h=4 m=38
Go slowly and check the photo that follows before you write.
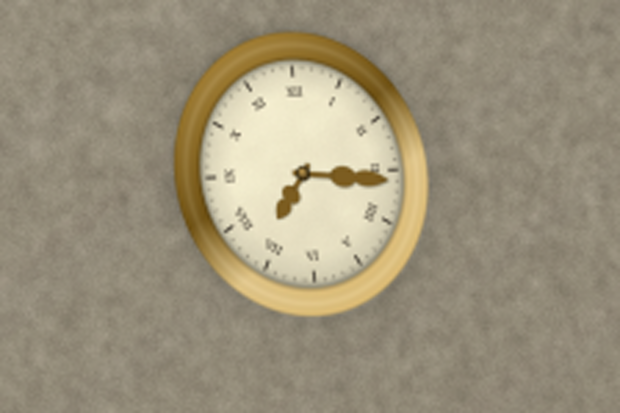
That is h=7 m=16
